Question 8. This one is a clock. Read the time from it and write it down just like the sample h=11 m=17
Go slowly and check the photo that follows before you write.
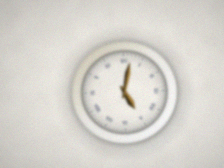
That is h=5 m=2
